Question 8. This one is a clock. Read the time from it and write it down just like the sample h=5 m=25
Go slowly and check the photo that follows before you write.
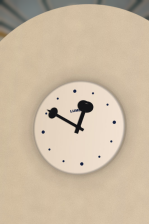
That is h=12 m=51
